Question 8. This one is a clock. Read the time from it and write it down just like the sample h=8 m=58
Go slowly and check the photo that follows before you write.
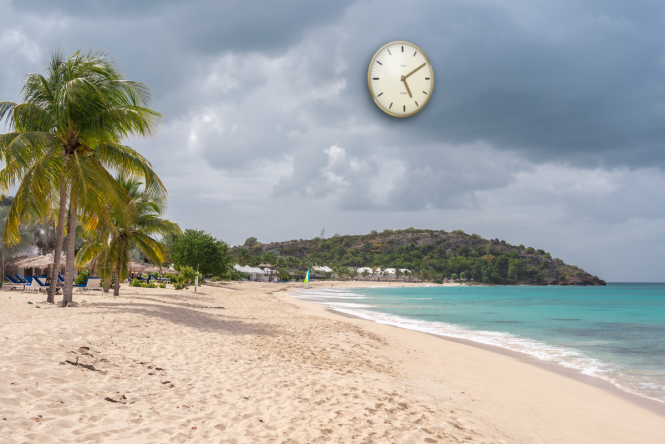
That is h=5 m=10
